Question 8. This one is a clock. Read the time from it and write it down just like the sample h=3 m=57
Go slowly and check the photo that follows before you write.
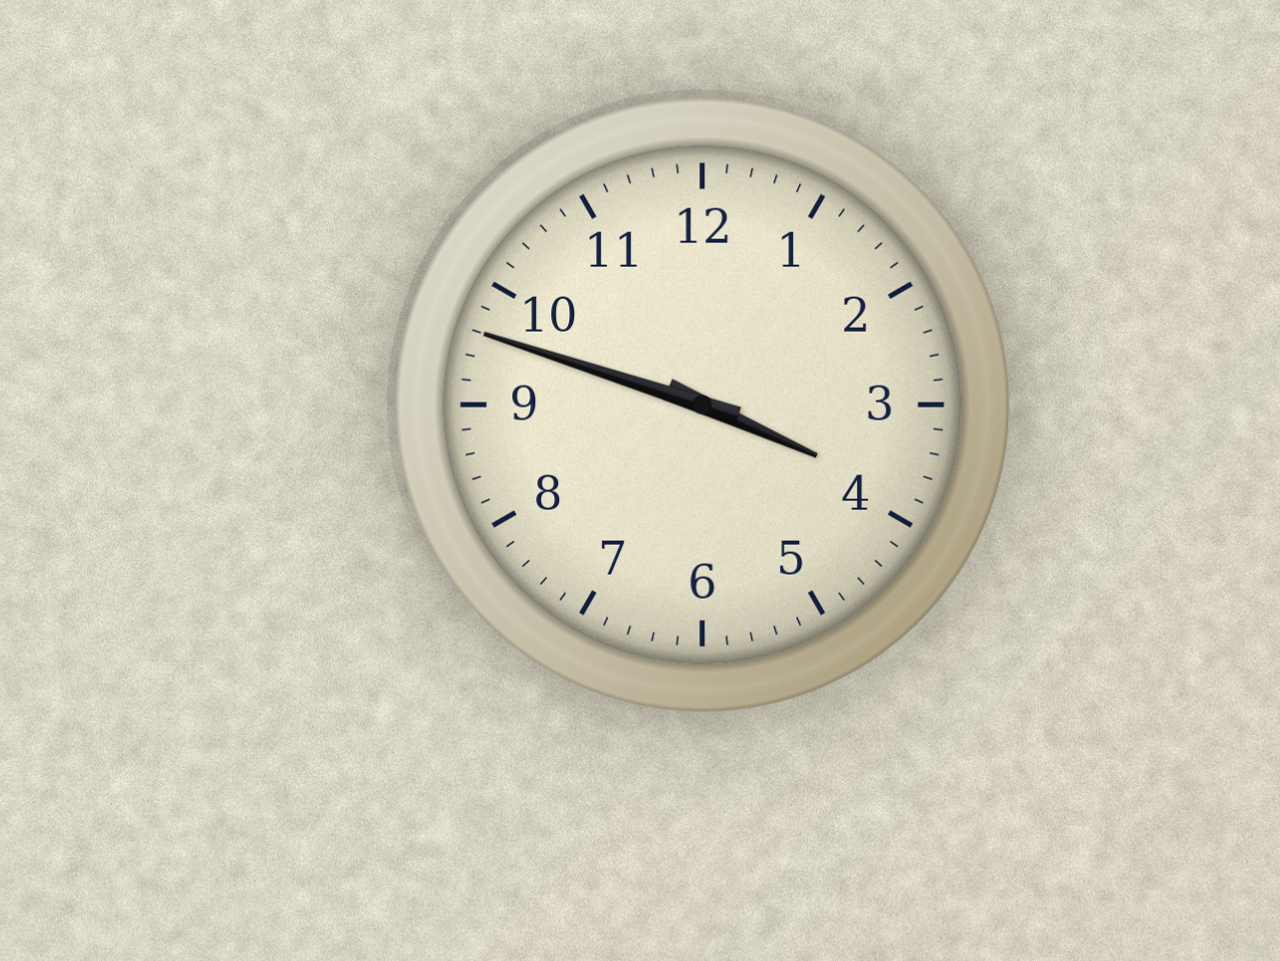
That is h=3 m=48
